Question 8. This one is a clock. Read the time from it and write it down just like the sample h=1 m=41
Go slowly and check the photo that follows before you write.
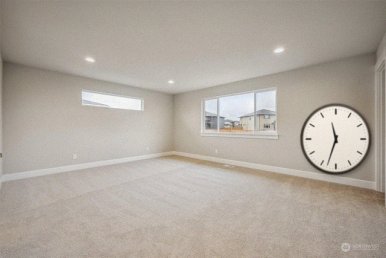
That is h=11 m=33
